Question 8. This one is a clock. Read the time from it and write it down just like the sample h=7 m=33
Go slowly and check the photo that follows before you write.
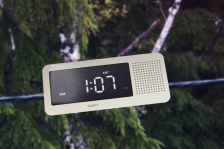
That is h=1 m=7
